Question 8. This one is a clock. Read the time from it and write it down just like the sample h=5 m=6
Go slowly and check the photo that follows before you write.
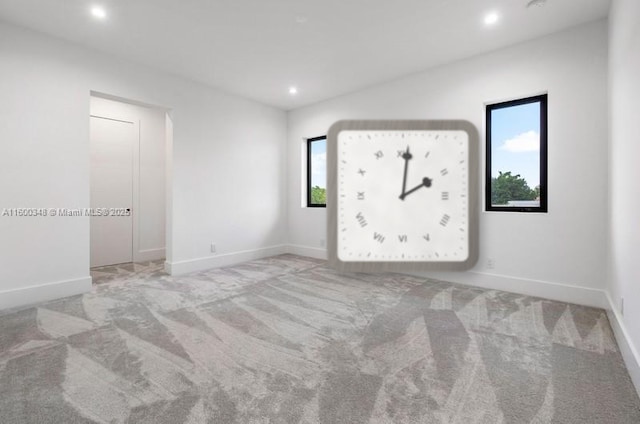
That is h=2 m=1
